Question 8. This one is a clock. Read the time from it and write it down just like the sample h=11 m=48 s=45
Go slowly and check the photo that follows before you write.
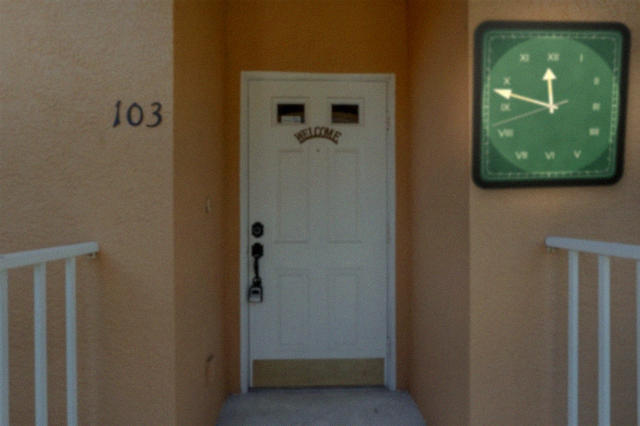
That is h=11 m=47 s=42
